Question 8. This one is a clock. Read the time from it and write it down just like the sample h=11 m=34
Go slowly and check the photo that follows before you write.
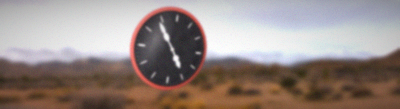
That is h=4 m=54
